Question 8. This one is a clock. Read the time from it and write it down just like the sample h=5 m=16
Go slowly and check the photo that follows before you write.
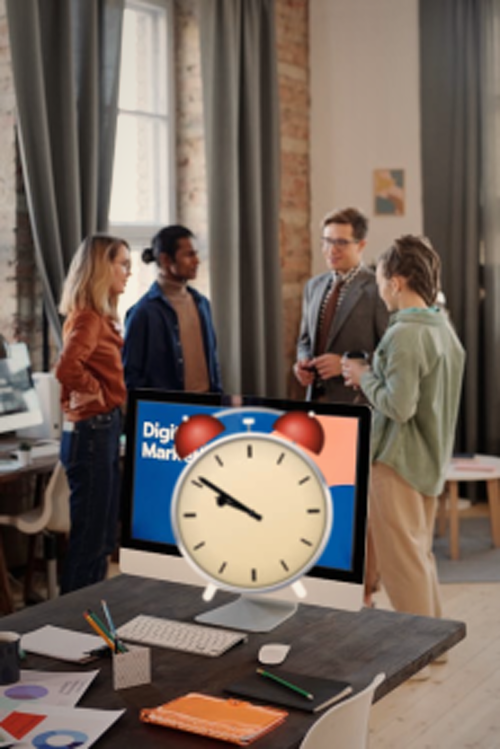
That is h=9 m=51
